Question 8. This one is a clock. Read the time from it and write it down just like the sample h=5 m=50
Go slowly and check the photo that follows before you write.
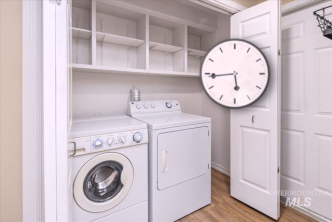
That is h=5 m=44
